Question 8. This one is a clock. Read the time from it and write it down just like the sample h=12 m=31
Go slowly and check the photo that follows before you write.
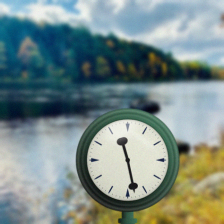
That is h=11 m=28
